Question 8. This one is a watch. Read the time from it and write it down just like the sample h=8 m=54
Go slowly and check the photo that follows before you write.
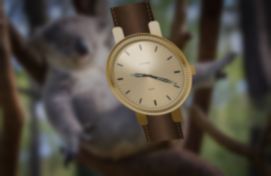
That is h=9 m=19
